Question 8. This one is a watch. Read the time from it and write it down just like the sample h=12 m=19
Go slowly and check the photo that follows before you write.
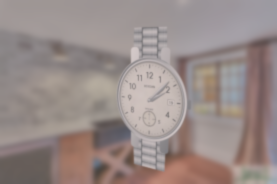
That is h=2 m=8
